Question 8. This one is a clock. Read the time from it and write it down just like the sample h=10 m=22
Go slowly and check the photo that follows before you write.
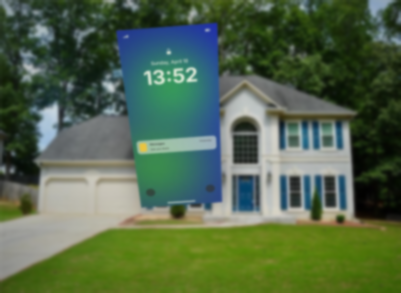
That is h=13 m=52
